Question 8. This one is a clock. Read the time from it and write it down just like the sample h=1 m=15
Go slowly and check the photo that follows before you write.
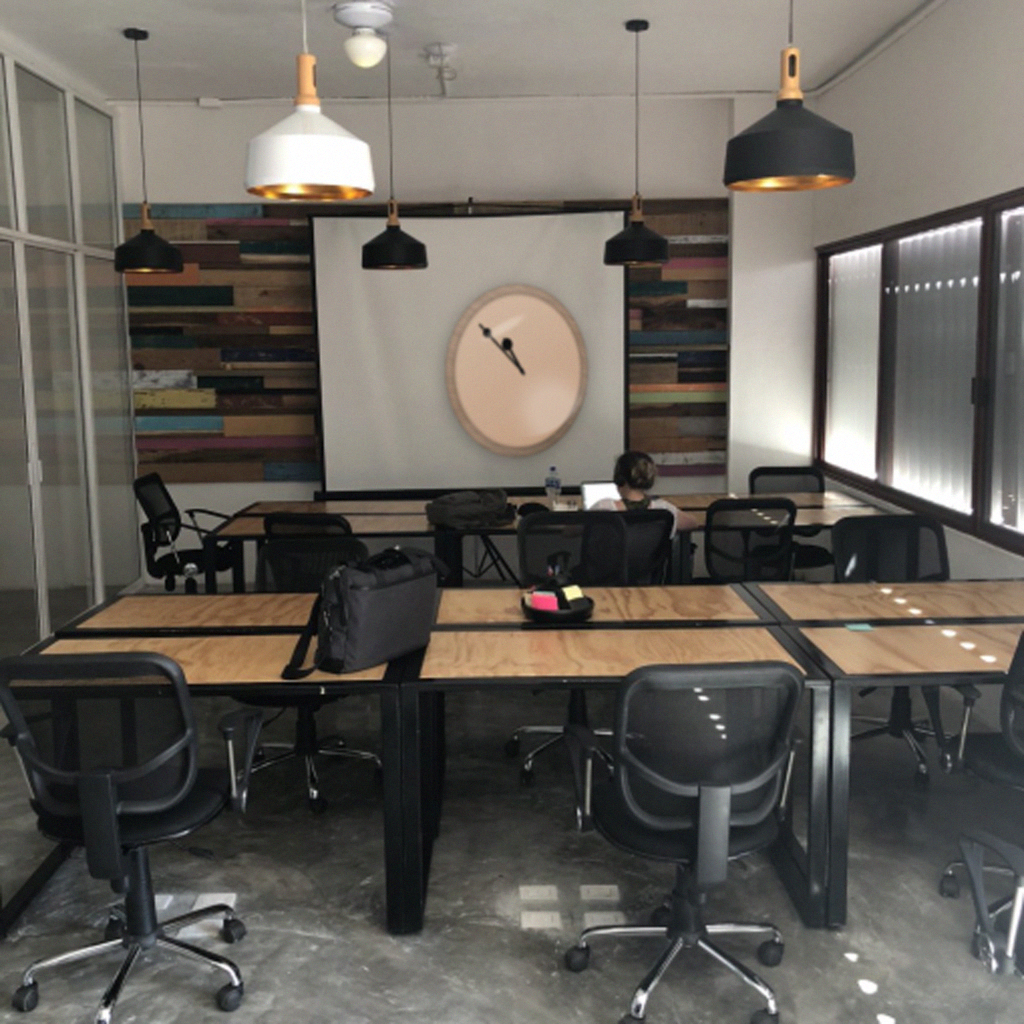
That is h=10 m=52
